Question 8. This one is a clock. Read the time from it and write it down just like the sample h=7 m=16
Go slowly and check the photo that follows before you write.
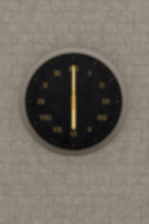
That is h=6 m=0
